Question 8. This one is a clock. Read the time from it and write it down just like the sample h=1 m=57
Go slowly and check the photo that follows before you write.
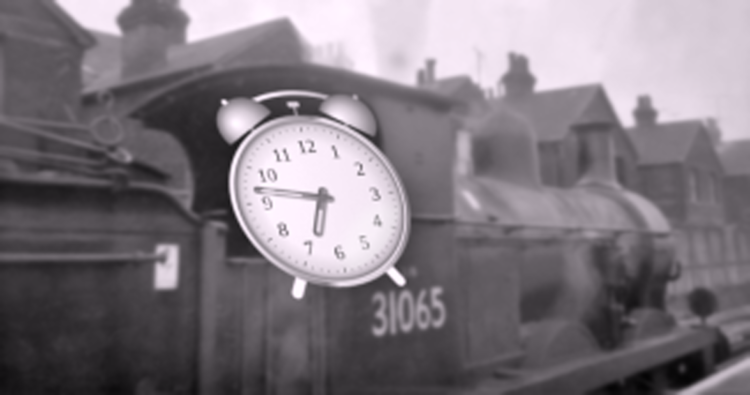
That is h=6 m=47
